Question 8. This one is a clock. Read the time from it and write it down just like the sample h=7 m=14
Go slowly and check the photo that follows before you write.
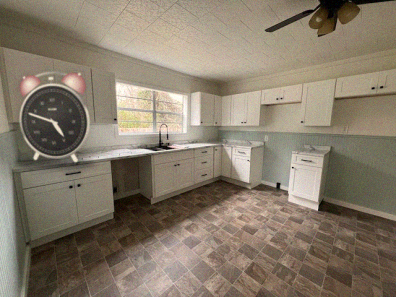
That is h=4 m=48
